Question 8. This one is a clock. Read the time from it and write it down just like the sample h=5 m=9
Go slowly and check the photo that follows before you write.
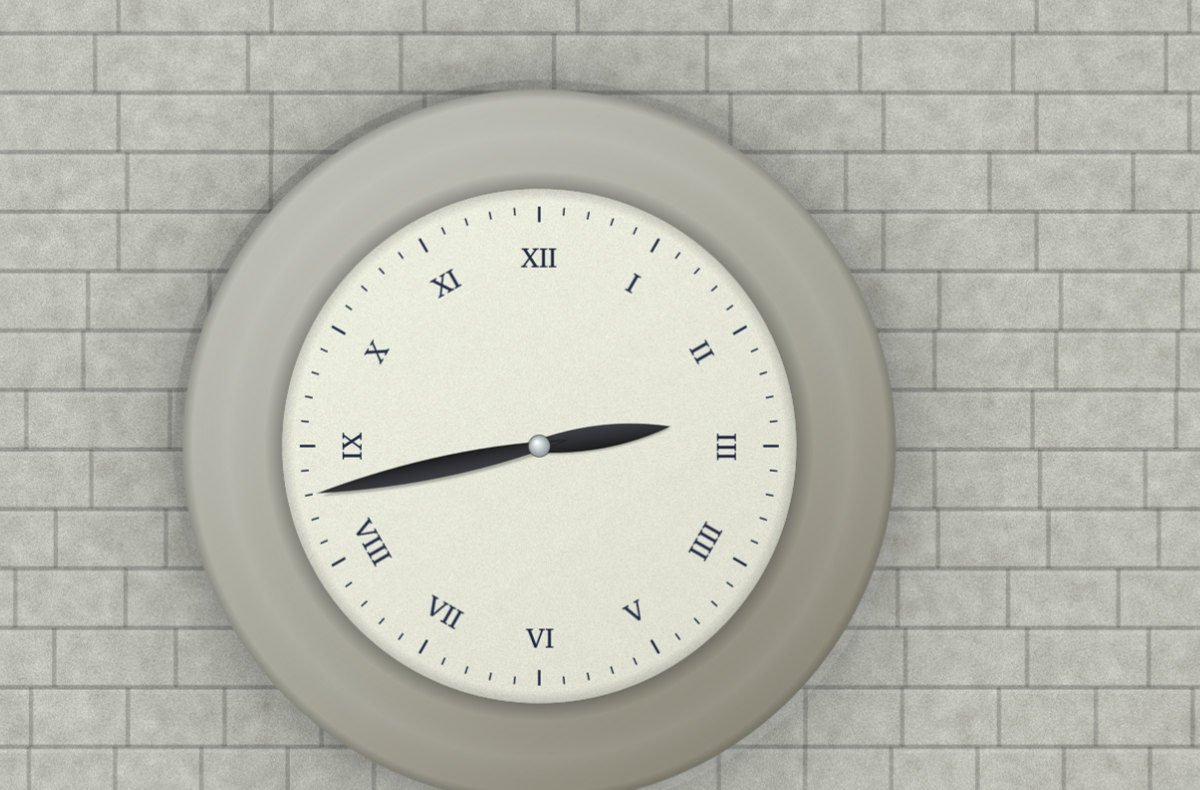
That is h=2 m=43
